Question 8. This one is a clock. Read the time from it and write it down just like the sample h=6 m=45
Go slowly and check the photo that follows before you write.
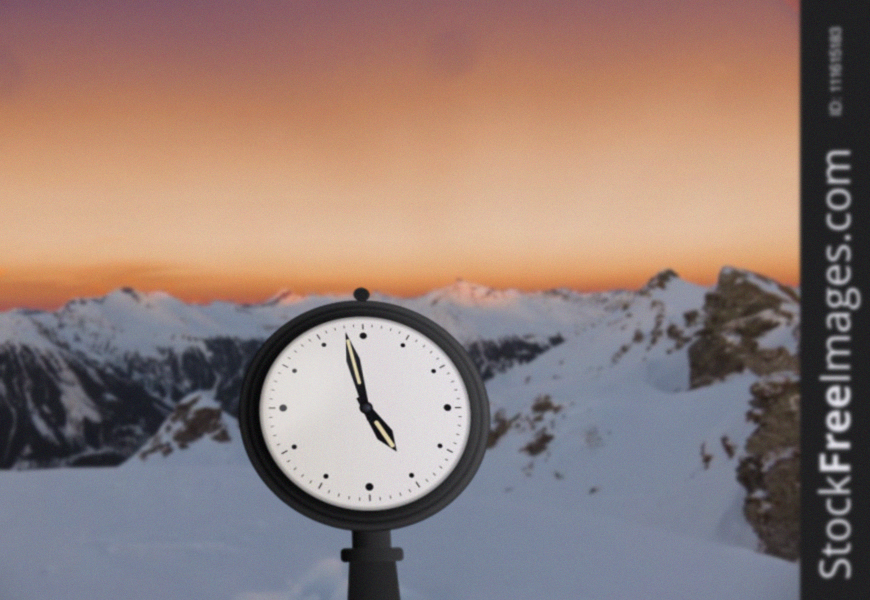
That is h=4 m=58
